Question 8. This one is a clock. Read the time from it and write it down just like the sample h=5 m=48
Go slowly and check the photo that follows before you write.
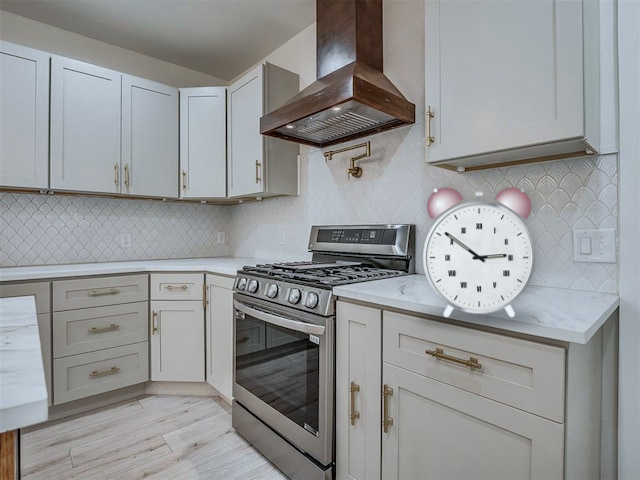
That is h=2 m=51
